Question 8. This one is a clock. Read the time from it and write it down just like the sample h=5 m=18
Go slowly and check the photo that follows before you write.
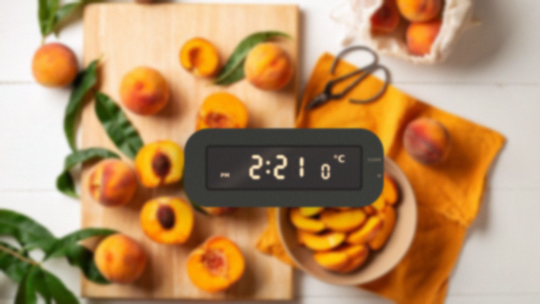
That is h=2 m=21
